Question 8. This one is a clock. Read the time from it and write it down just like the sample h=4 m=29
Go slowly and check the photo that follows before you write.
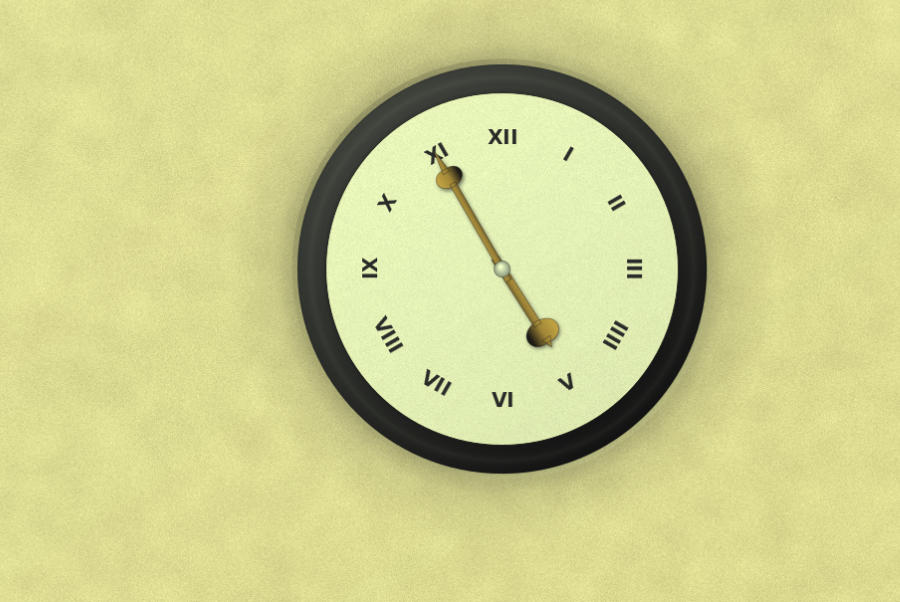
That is h=4 m=55
